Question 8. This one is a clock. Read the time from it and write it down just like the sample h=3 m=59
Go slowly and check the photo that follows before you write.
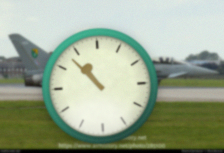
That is h=10 m=53
